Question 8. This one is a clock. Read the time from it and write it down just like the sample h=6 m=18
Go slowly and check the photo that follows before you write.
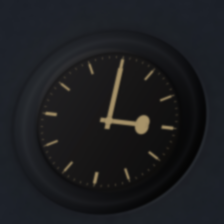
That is h=3 m=0
